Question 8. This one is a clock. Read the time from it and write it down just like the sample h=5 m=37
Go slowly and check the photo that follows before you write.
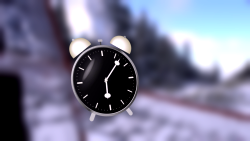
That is h=6 m=7
